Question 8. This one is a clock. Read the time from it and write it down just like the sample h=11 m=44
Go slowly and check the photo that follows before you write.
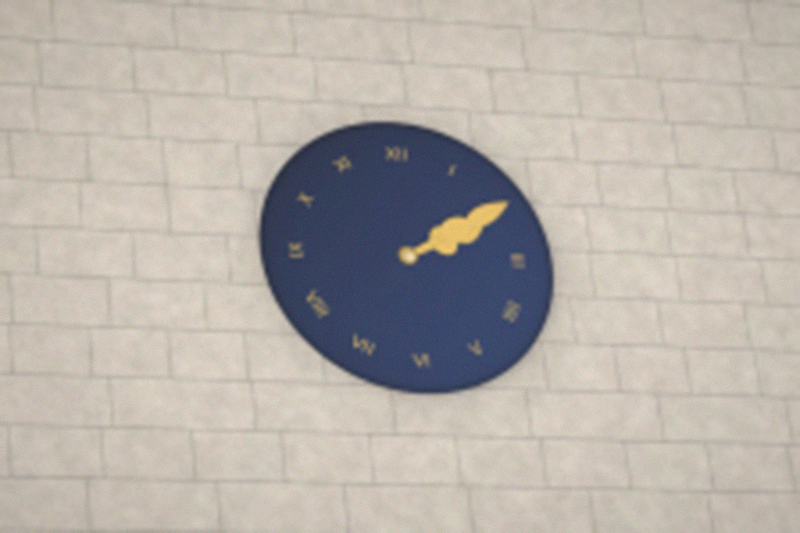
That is h=2 m=10
